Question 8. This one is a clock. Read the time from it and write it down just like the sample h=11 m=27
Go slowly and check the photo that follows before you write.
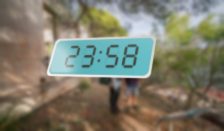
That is h=23 m=58
